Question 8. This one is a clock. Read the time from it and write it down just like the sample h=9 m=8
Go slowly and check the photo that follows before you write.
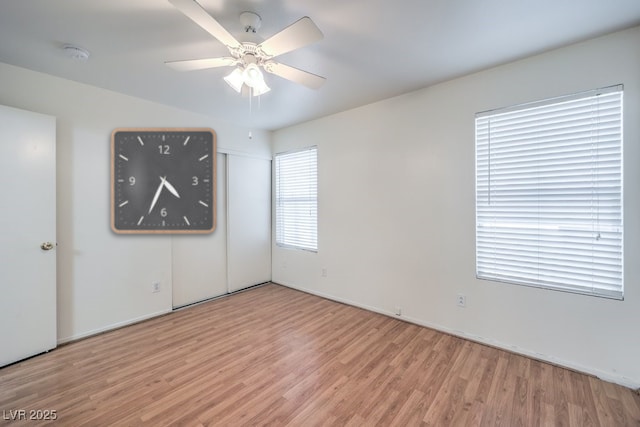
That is h=4 m=34
